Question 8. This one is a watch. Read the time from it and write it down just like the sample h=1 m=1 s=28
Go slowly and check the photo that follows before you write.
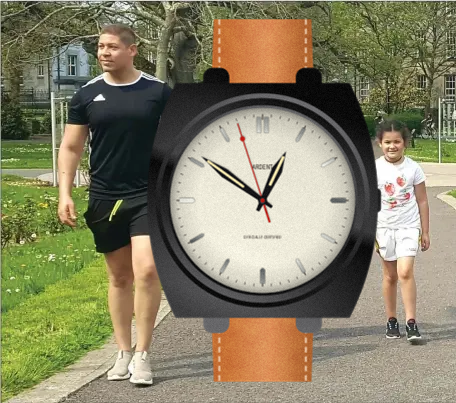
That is h=12 m=50 s=57
